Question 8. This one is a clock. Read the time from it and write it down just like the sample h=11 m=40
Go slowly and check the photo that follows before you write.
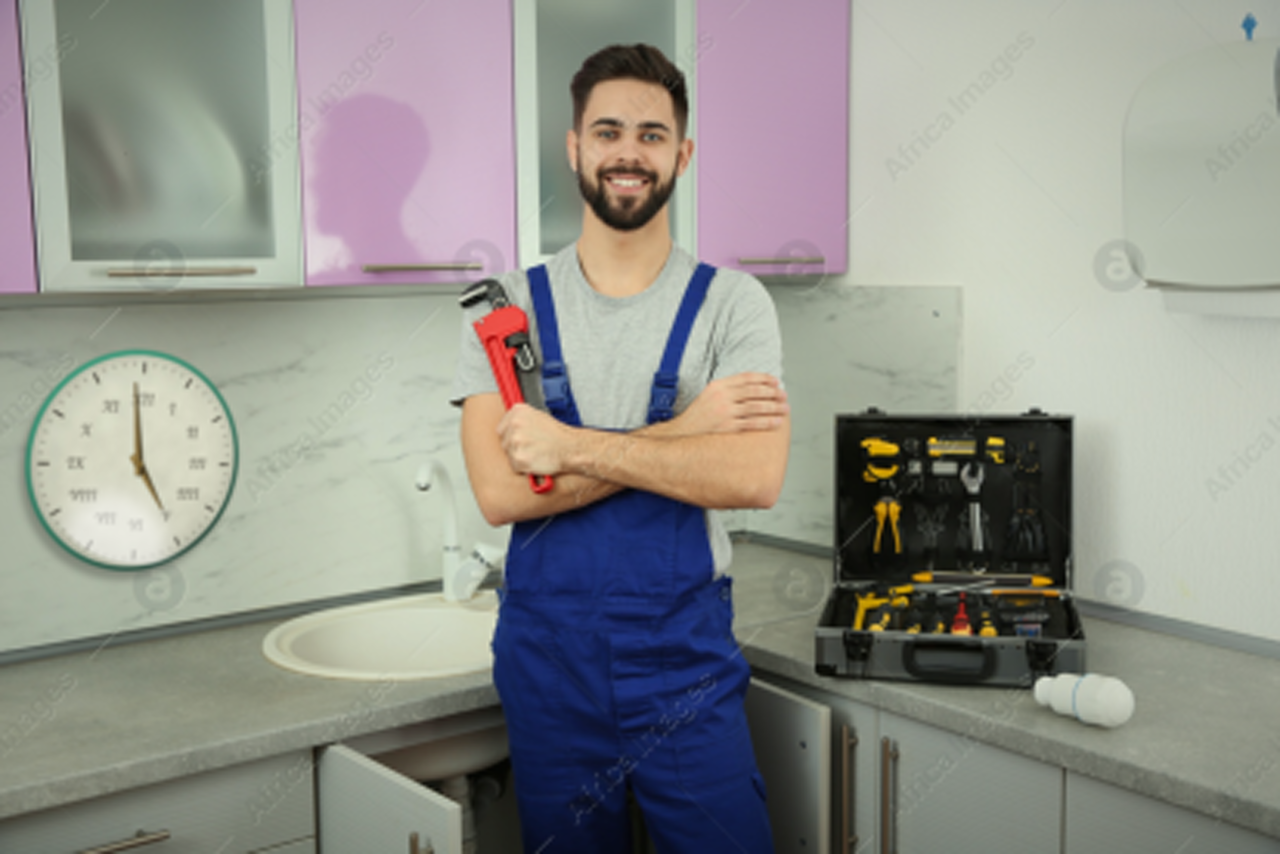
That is h=4 m=59
